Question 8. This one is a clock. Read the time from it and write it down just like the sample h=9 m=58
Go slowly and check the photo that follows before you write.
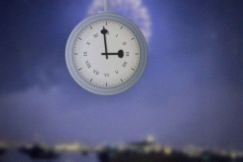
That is h=2 m=59
